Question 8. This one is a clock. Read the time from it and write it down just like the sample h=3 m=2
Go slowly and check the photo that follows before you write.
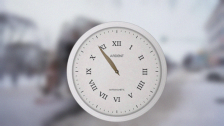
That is h=10 m=54
